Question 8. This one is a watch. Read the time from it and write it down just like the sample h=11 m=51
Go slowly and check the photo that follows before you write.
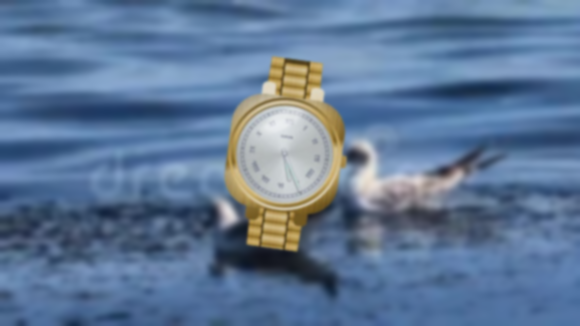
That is h=5 m=25
